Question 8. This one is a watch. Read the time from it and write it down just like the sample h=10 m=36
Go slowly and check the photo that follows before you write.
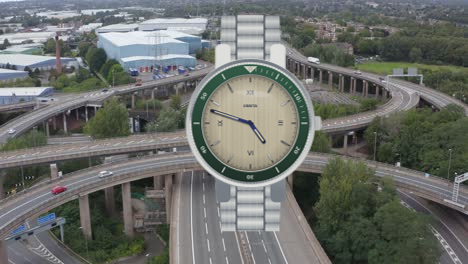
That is h=4 m=48
